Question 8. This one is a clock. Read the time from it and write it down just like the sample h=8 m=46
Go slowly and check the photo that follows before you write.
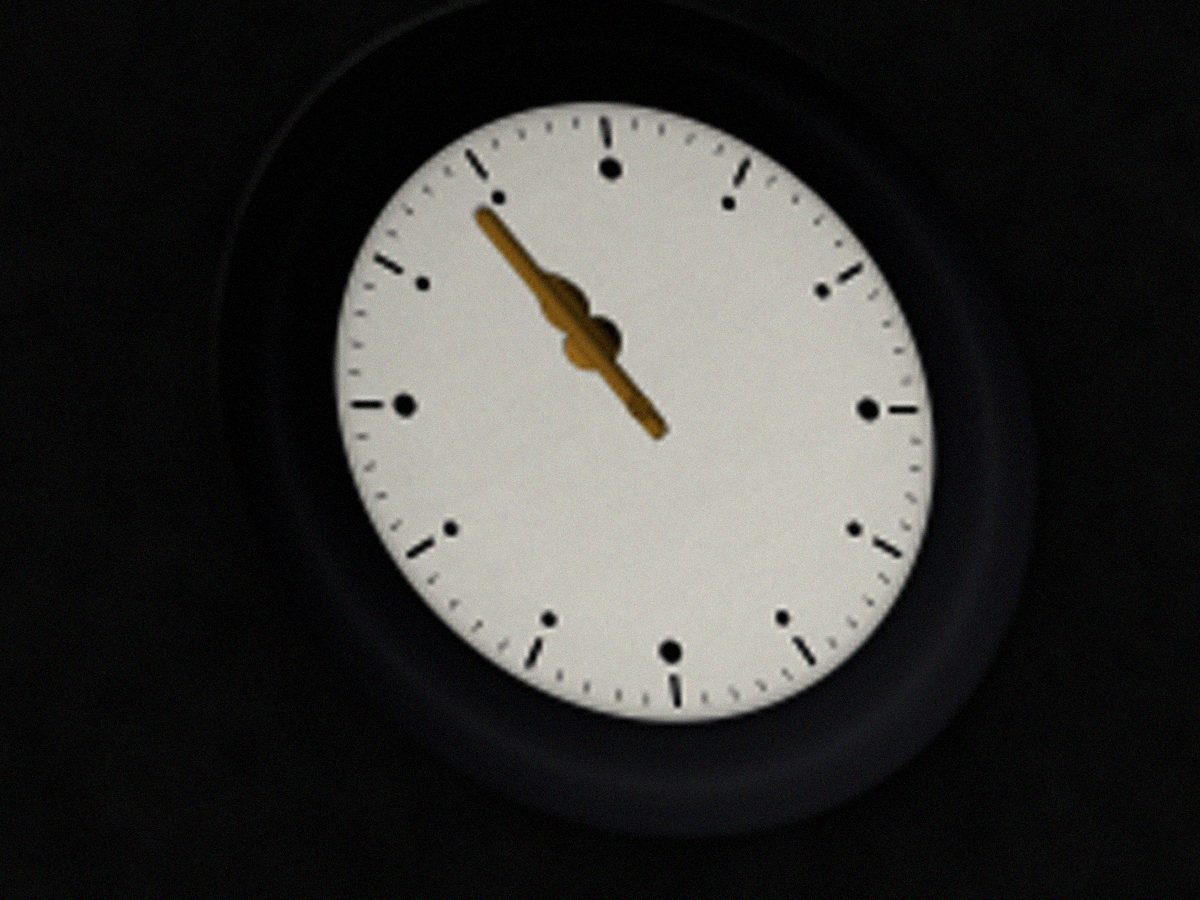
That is h=10 m=54
